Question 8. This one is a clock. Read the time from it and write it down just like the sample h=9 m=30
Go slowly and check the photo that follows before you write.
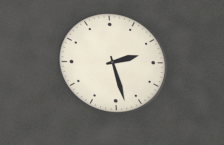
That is h=2 m=28
